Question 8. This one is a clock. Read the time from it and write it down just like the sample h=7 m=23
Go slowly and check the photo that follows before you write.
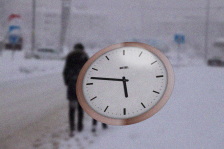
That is h=5 m=47
